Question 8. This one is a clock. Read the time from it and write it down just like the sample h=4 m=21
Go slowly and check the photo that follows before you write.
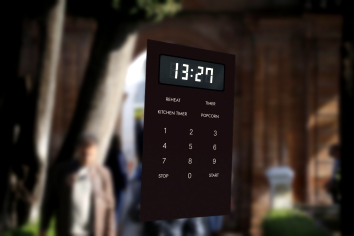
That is h=13 m=27
